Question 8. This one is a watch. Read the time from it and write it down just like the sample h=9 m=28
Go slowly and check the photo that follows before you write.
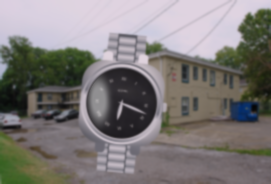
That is h=6 m=18
